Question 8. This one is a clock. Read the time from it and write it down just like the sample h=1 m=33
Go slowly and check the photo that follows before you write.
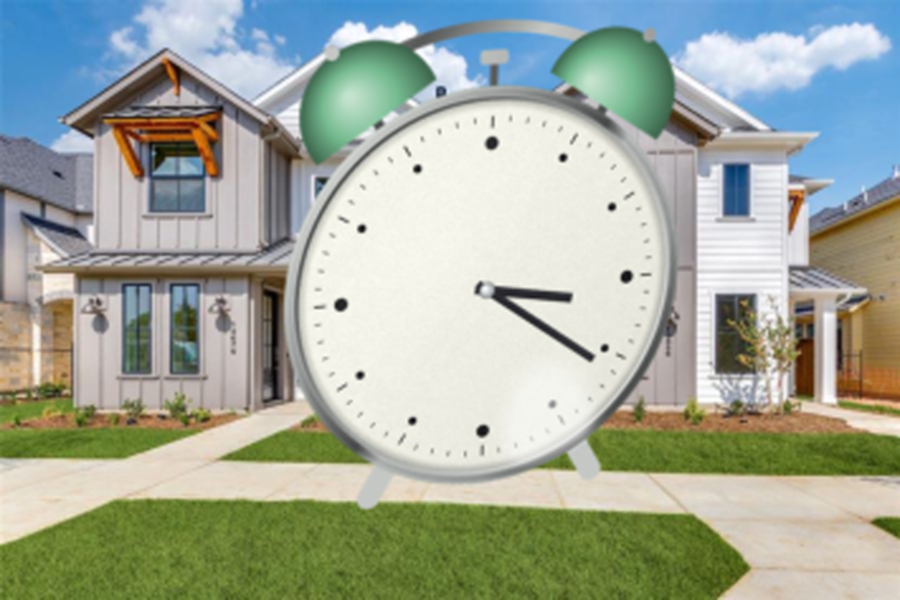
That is h=3 m=21
